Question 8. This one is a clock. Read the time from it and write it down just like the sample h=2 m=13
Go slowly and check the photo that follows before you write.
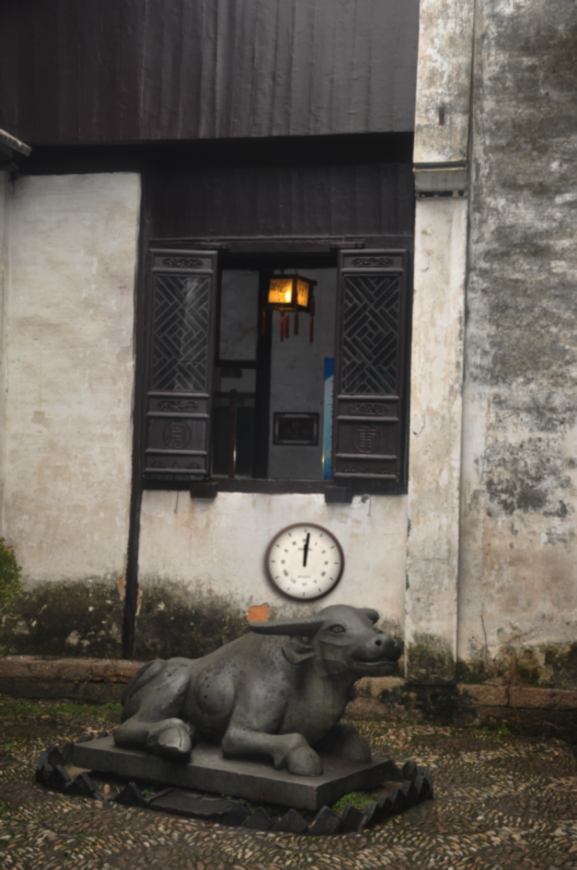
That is h=12 m=1
